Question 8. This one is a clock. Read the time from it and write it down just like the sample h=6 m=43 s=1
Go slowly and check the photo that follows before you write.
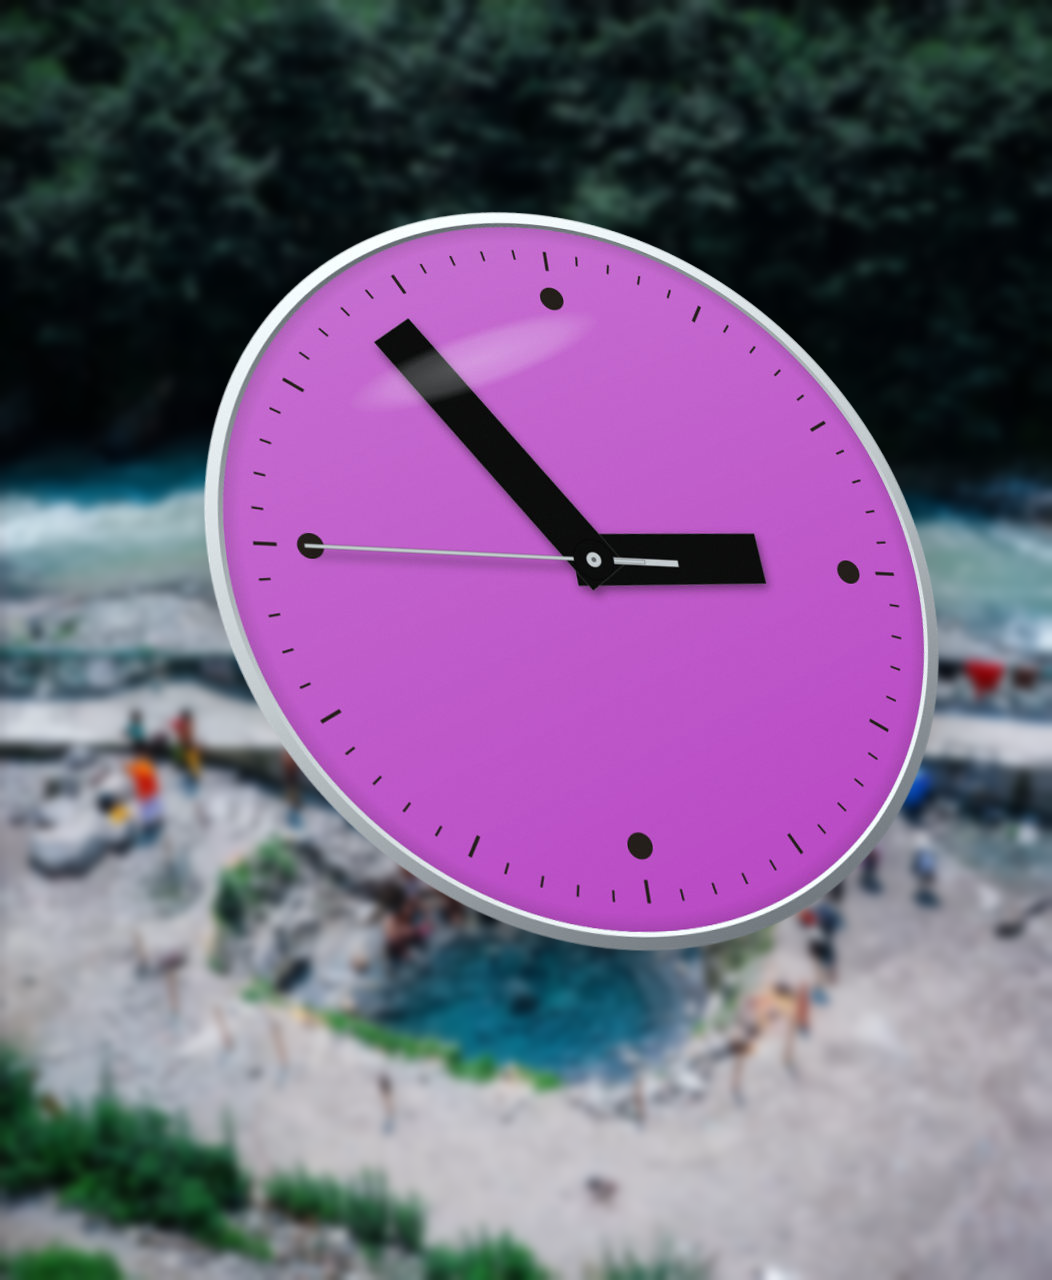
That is h=2 m=53 s=45
